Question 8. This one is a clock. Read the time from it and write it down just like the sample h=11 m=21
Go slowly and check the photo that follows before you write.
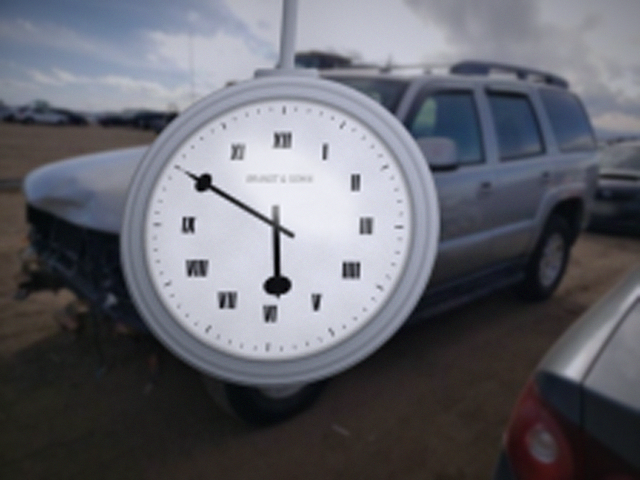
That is h=5 m=50
